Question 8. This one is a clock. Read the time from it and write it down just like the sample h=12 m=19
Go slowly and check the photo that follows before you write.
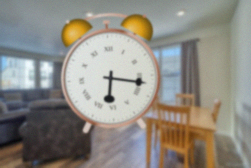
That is h=6 m=17
